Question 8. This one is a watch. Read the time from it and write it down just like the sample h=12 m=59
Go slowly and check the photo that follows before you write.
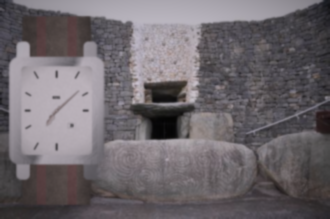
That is h=7 m=8
